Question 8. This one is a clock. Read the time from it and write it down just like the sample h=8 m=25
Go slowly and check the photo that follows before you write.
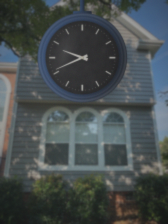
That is h=9 m=41
